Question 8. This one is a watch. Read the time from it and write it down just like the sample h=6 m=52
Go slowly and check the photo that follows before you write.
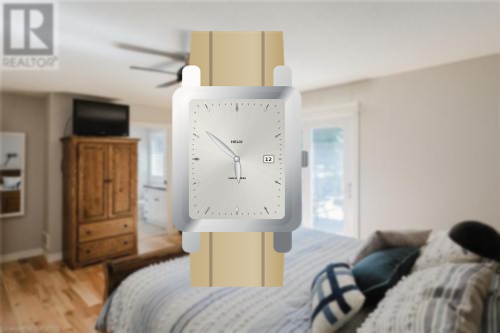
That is h=5 m=52
